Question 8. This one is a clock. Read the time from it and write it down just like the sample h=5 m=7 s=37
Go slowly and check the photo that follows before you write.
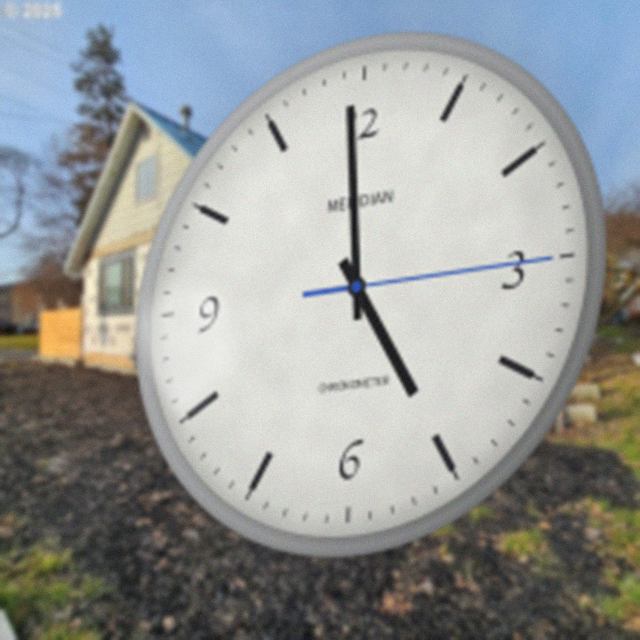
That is h=4 m=59 s=15
